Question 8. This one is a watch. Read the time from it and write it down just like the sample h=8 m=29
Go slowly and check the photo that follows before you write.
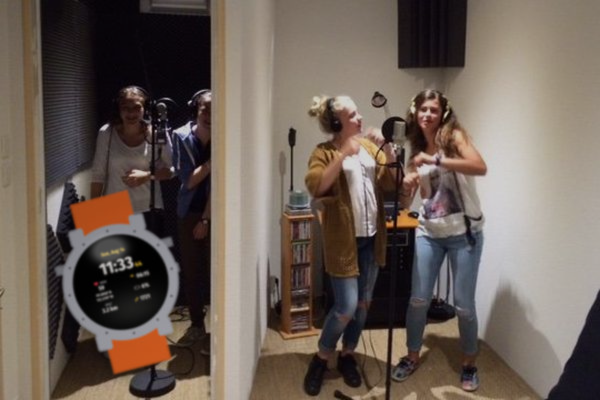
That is h=11 m=33
